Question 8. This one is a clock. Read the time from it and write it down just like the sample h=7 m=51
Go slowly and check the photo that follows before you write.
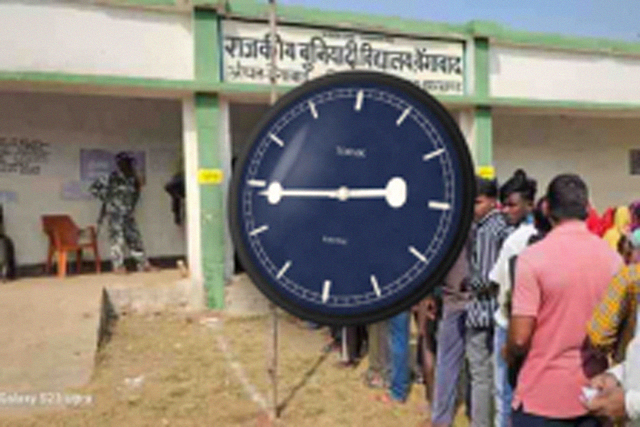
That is h=2 m=44
